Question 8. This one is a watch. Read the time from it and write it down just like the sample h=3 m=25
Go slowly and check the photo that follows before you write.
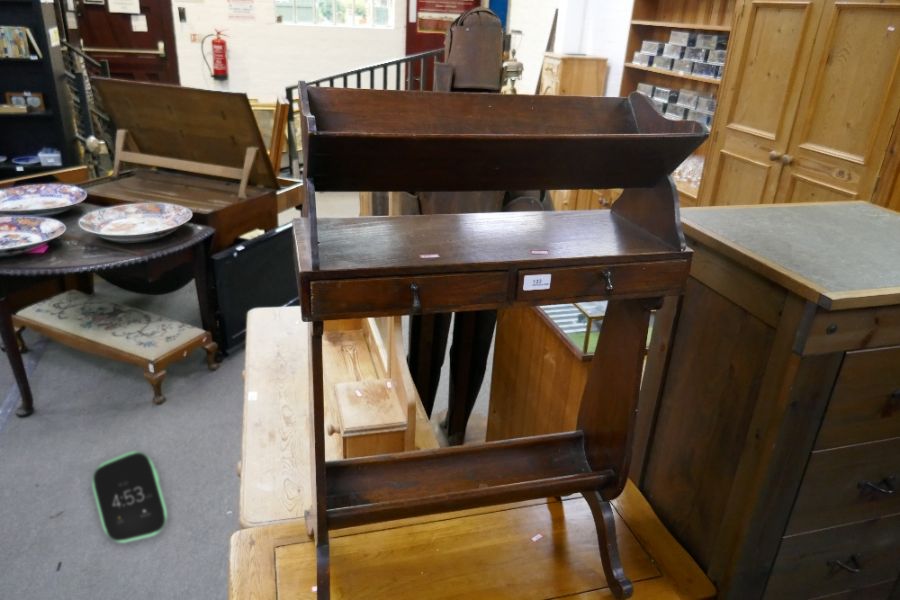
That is h=4 m=53
